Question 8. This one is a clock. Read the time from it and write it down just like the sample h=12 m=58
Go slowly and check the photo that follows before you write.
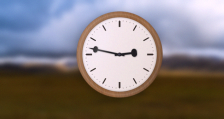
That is h=2 m=47
